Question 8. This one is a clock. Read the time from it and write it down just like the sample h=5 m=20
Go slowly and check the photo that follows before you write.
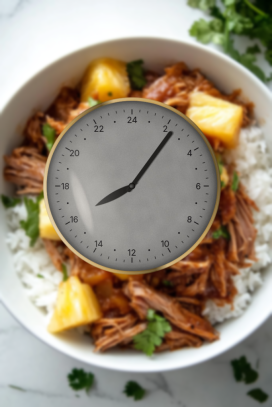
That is h=16 m=6
